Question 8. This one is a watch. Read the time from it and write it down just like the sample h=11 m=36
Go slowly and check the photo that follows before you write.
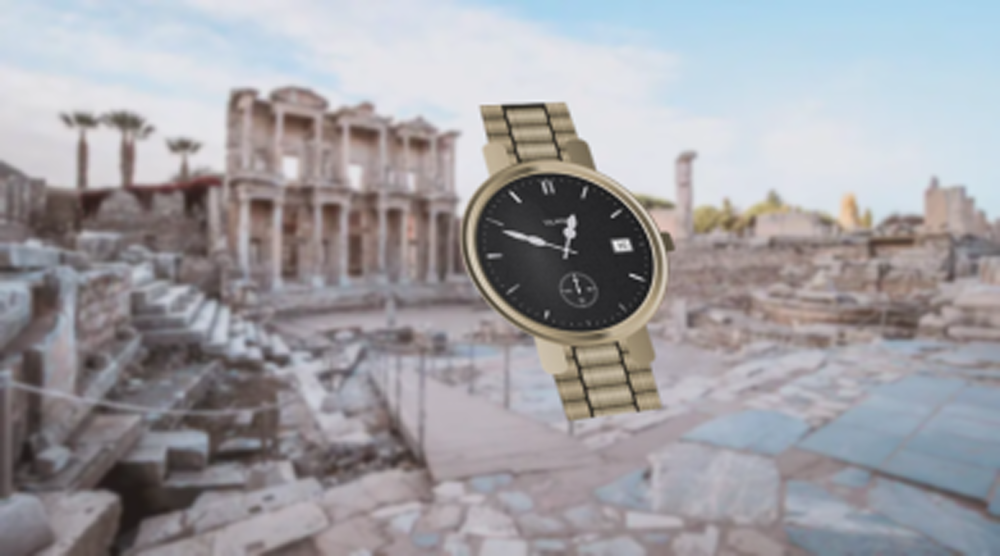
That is h=12 m=49
